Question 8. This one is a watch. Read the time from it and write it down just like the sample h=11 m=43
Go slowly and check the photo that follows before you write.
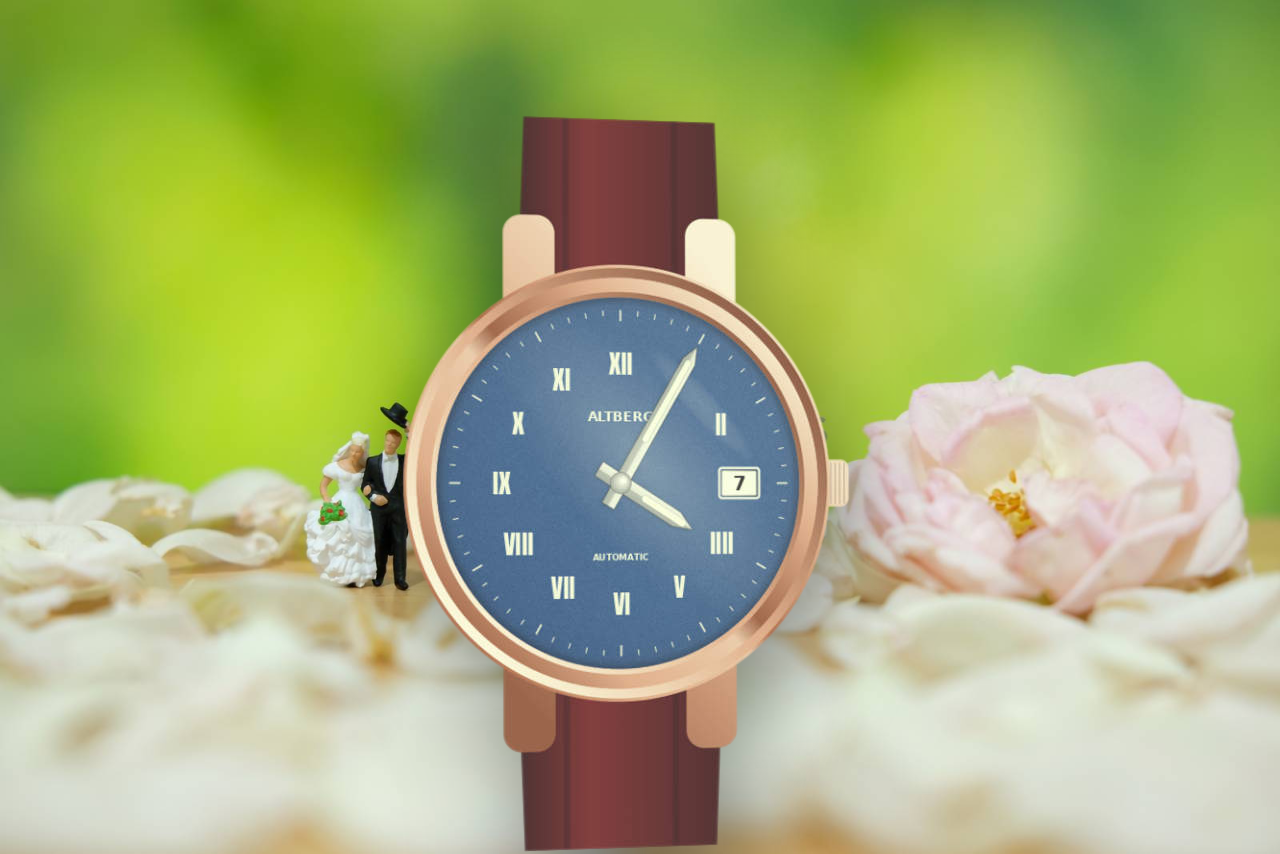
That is h=4 m=5
